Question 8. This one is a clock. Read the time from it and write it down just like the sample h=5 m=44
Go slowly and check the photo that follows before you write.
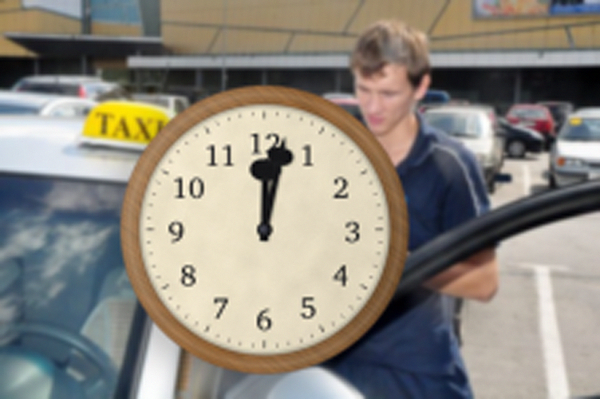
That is h=12 m=2
